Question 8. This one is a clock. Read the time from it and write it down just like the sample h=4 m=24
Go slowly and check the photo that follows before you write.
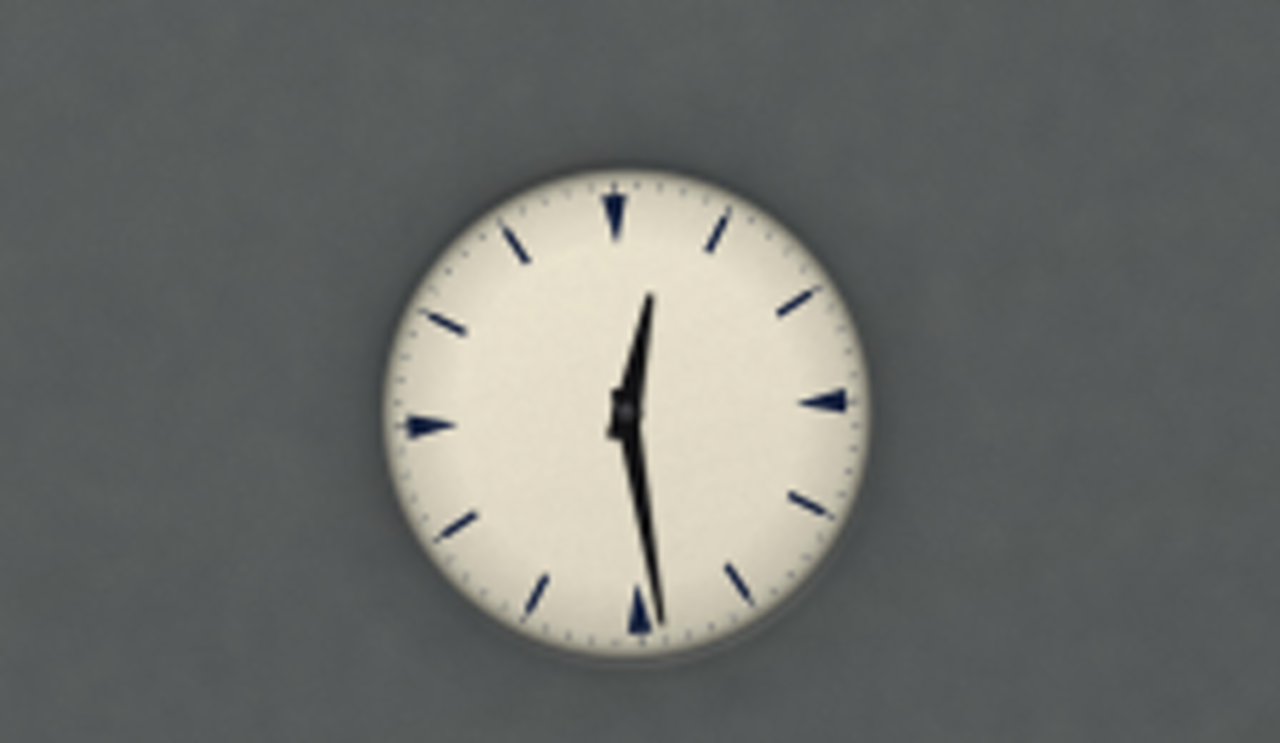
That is h=12 m=29
